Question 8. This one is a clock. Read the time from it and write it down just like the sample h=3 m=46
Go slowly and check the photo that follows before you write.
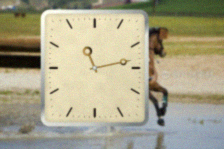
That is h=11 m=13
